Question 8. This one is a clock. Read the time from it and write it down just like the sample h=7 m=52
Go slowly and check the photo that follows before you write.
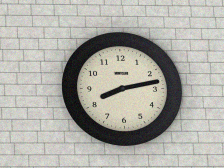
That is h=8 m=13
